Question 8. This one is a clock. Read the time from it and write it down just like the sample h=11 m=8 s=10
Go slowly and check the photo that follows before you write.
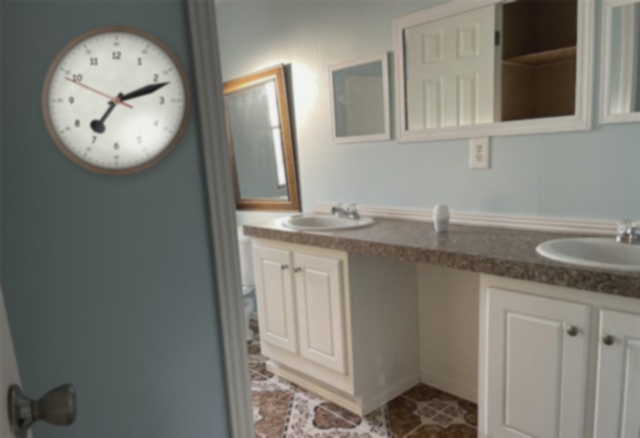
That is h=7 m=11 s=49
